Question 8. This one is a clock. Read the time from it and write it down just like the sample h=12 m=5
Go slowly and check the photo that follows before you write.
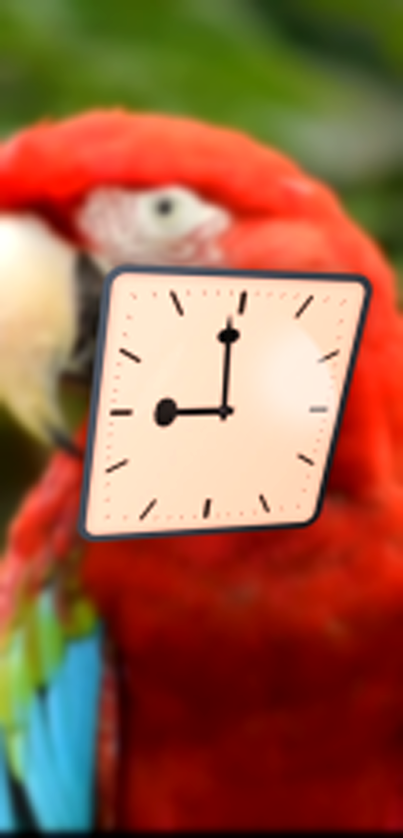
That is h=8 m=59
